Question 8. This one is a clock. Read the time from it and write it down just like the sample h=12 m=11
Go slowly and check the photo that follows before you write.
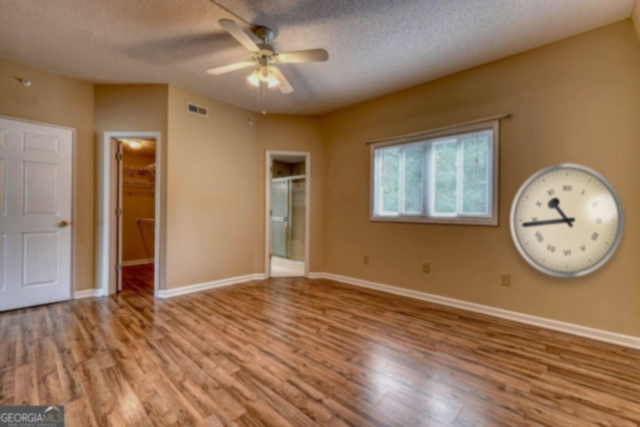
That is h=10 m=44
